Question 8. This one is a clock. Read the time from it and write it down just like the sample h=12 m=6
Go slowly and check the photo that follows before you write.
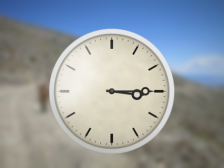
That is h=3 m=15
